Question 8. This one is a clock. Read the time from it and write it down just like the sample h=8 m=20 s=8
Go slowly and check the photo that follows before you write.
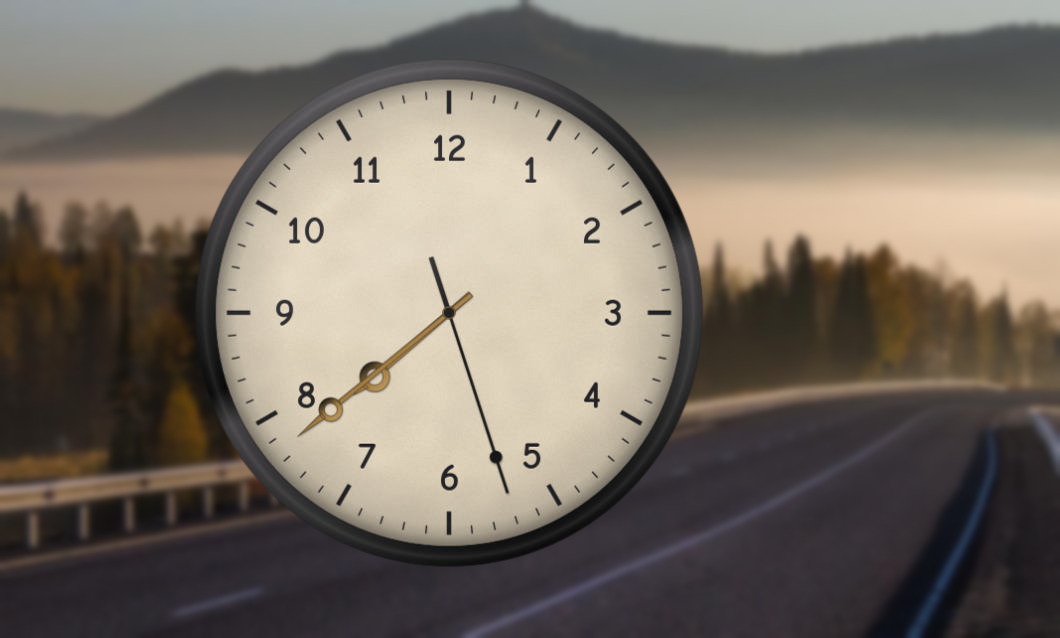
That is h=7 m=38 s=27
